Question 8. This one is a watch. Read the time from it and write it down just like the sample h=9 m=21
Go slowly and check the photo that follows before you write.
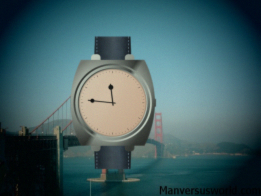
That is h=11 m=46
